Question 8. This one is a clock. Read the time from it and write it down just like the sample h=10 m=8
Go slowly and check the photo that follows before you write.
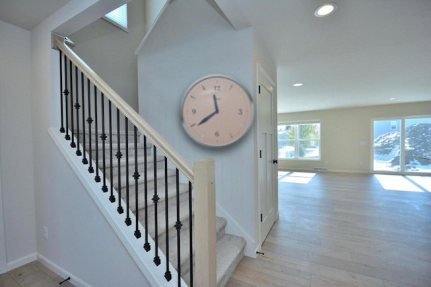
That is h=11 m=39
